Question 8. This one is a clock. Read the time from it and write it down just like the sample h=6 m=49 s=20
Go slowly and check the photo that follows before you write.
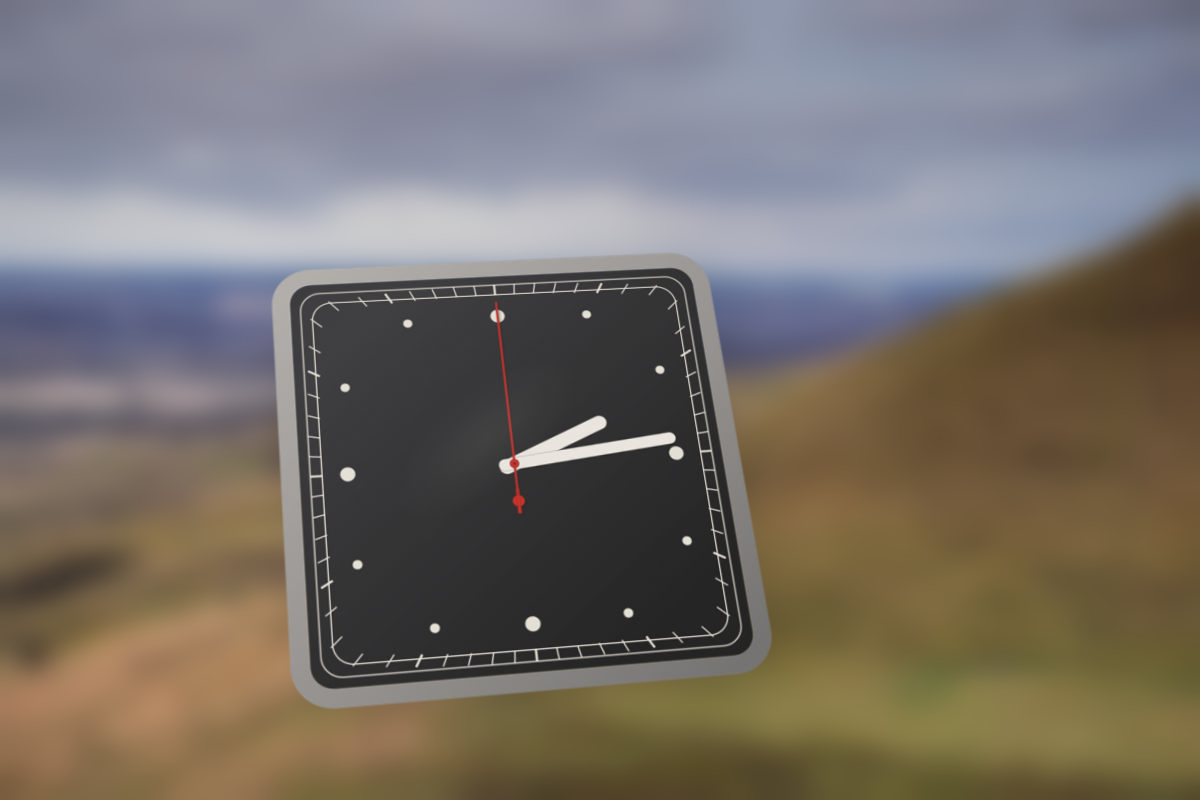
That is h=2 m=14 s=0
